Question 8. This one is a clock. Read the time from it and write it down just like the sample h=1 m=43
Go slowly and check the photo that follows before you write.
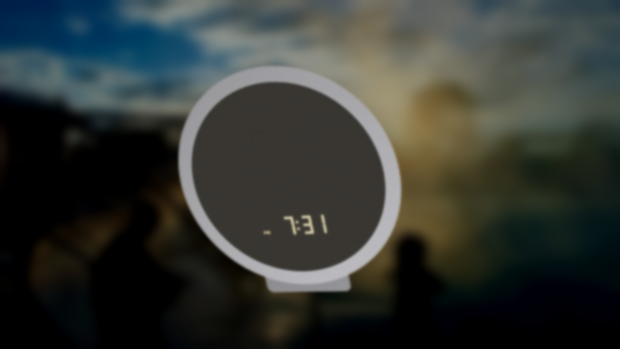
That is h=7 m=31
